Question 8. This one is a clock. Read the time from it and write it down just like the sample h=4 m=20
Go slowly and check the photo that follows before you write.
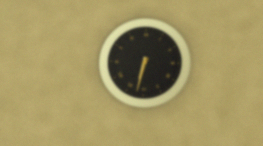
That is h=6 m=32
